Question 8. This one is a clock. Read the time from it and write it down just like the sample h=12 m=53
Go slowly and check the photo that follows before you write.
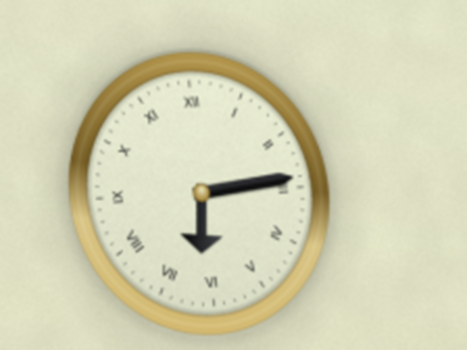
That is h=6 m=14
